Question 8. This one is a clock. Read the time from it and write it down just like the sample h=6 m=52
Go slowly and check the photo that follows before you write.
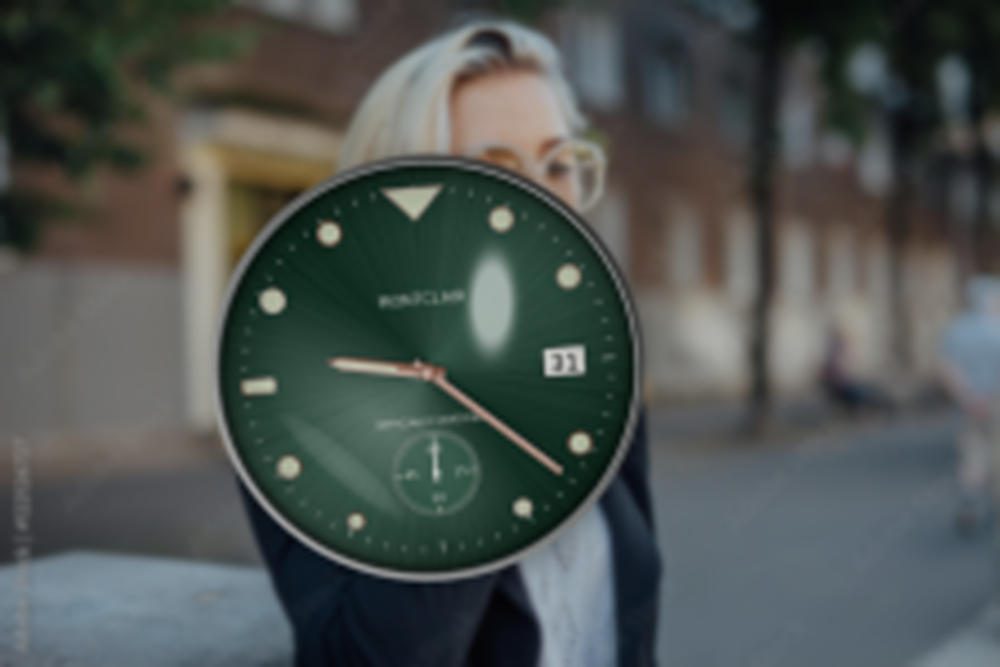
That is h=9 m=22
